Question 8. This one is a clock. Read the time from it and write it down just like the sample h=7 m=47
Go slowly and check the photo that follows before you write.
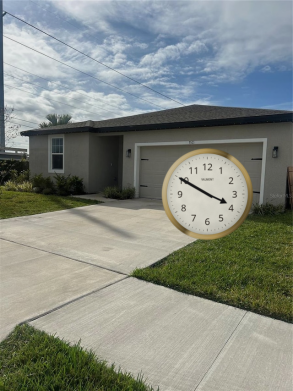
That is h=3 m=50
